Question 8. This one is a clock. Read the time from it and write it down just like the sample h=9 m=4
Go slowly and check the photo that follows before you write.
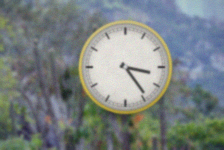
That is h=3 m=24
